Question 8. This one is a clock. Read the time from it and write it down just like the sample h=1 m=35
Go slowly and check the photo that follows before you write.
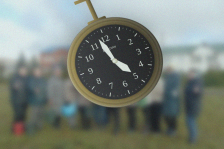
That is h=4 m=58
